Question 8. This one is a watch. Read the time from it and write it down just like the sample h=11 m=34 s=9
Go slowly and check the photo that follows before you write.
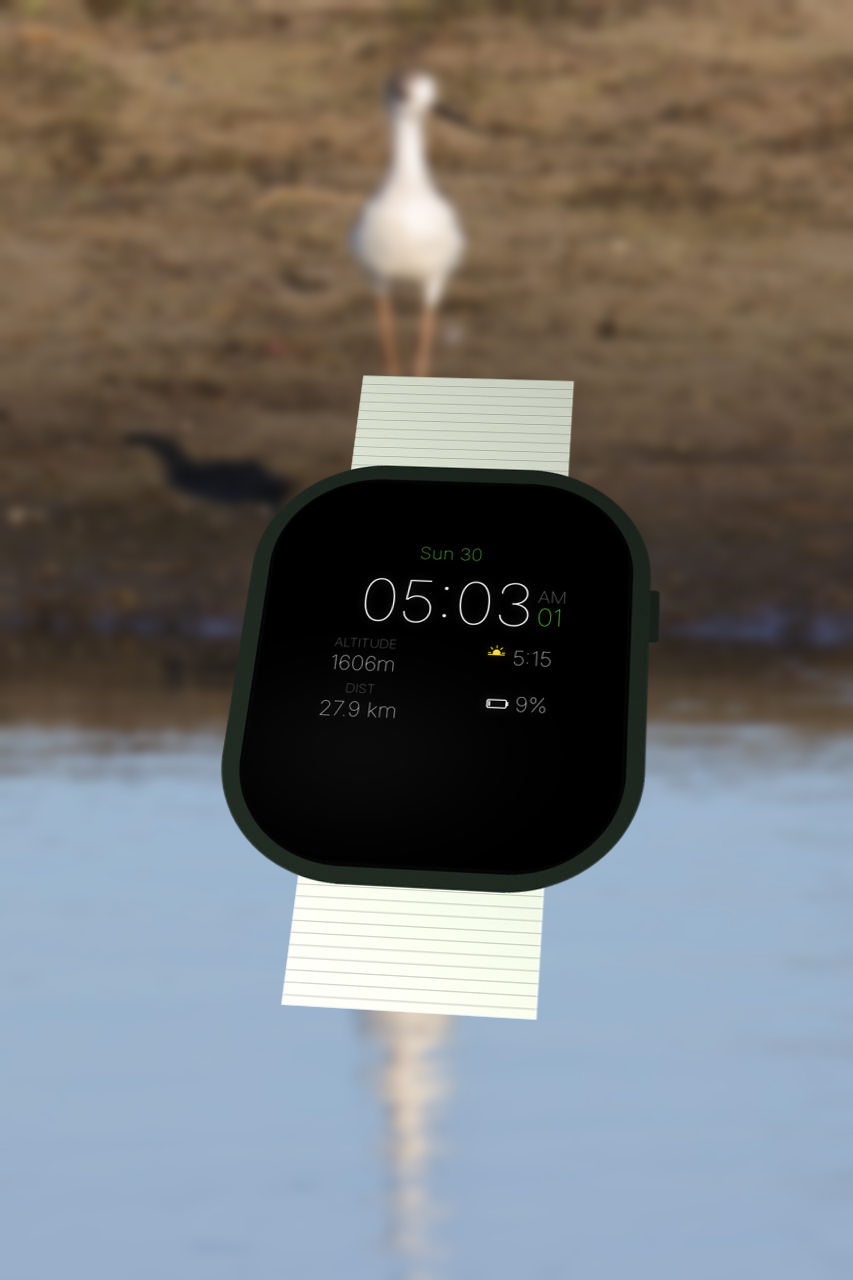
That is h=5 m=3 s=1
